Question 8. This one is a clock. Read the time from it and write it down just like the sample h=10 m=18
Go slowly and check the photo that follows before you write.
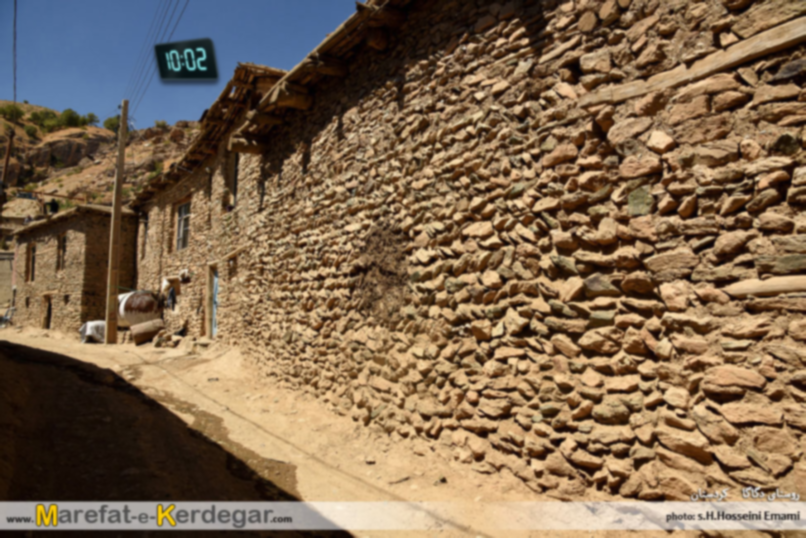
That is h=10 m=2
